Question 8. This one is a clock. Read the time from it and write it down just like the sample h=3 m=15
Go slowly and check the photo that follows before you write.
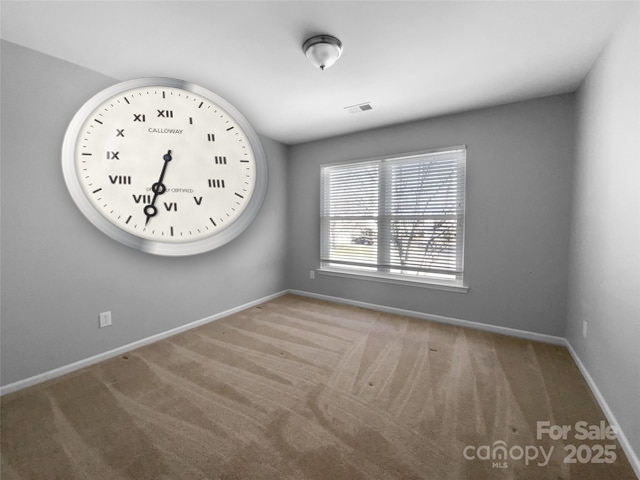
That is h=6 m=33
